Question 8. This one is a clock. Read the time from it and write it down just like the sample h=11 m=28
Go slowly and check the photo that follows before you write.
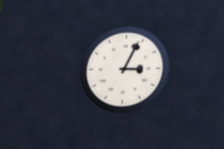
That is h=3 m=4
